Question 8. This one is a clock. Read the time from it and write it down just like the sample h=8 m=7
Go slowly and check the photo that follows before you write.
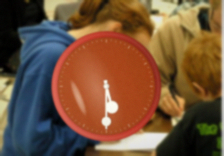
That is h=5 m=30
